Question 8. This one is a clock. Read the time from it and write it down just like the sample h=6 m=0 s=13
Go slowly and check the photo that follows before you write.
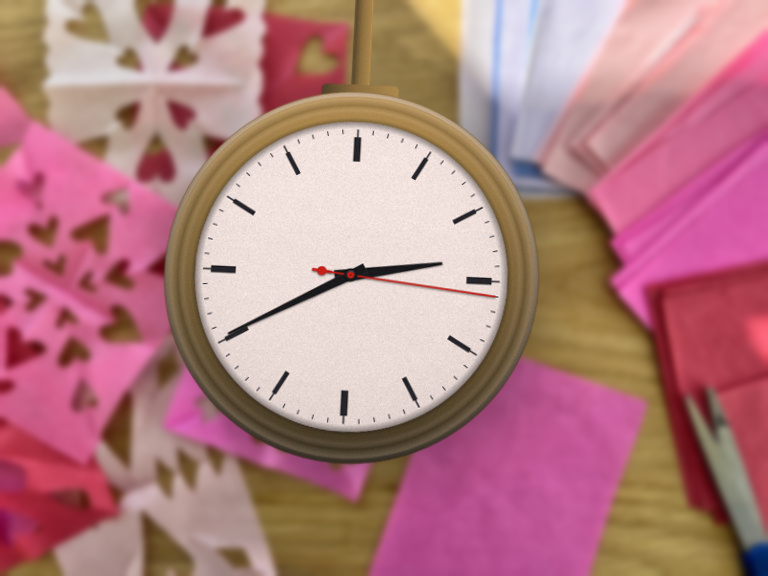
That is h=2 m=40 s=16
